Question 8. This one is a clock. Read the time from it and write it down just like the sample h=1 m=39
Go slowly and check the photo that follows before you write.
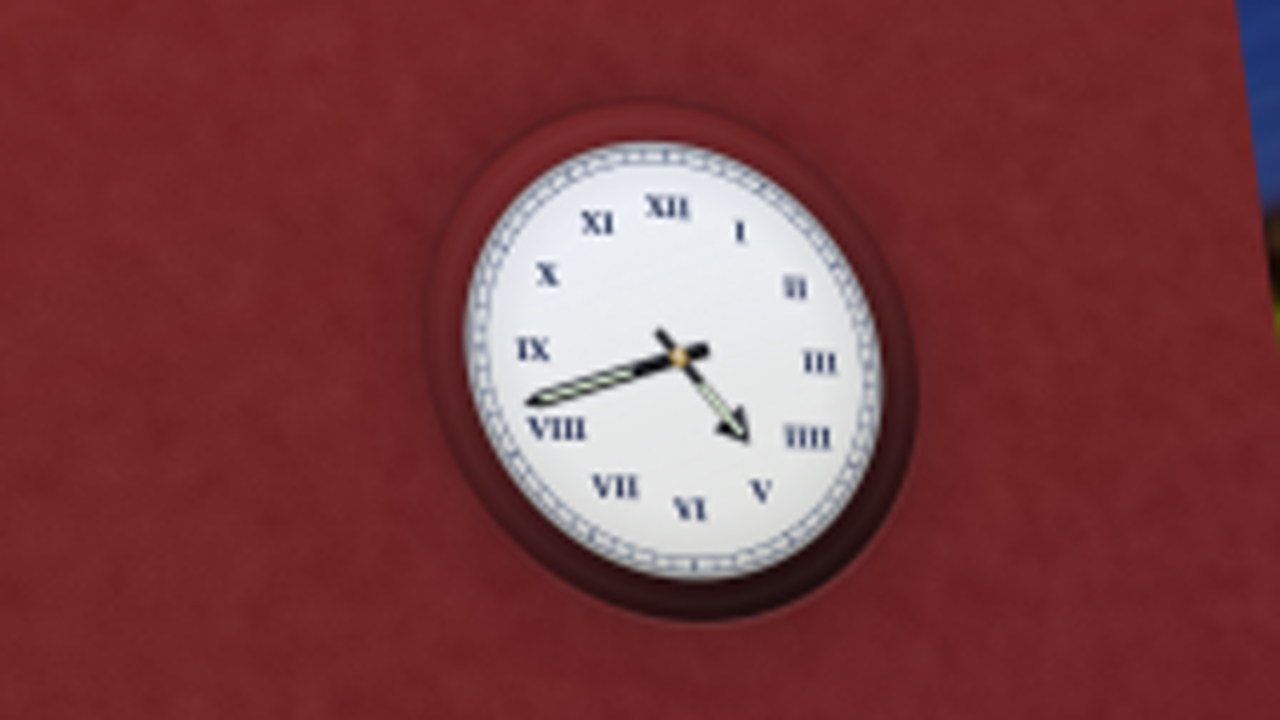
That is h=4 m=42
